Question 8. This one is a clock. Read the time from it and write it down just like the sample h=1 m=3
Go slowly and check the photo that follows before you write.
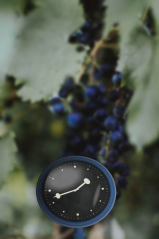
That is h=1 m=42
